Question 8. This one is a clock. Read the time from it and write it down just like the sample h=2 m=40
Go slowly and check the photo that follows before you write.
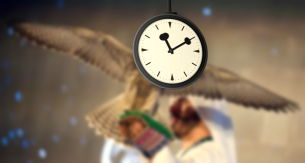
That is h=11 m=10
